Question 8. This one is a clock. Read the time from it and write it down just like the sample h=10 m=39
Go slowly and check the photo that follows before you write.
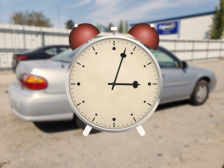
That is h=3 m=3
